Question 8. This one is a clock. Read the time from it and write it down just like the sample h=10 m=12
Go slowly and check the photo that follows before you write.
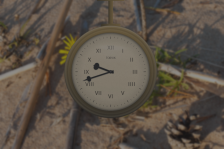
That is h=9 m=42
